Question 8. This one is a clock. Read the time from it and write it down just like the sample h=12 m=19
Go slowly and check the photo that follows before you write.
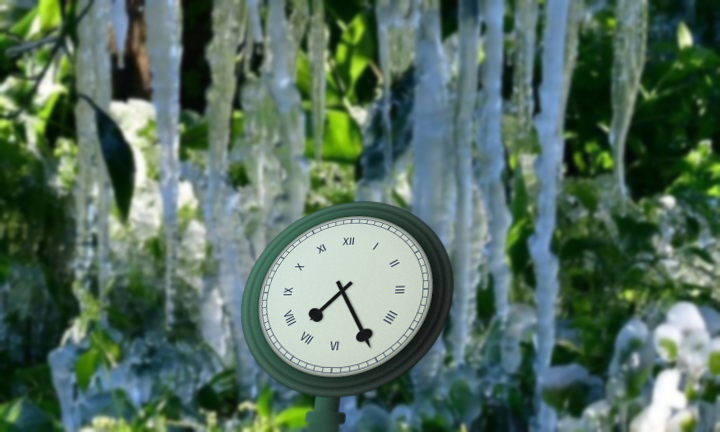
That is h=7 m=25
